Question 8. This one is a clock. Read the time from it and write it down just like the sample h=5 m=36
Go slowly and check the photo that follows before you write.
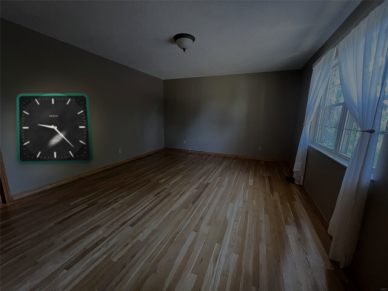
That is h=9 m=23
